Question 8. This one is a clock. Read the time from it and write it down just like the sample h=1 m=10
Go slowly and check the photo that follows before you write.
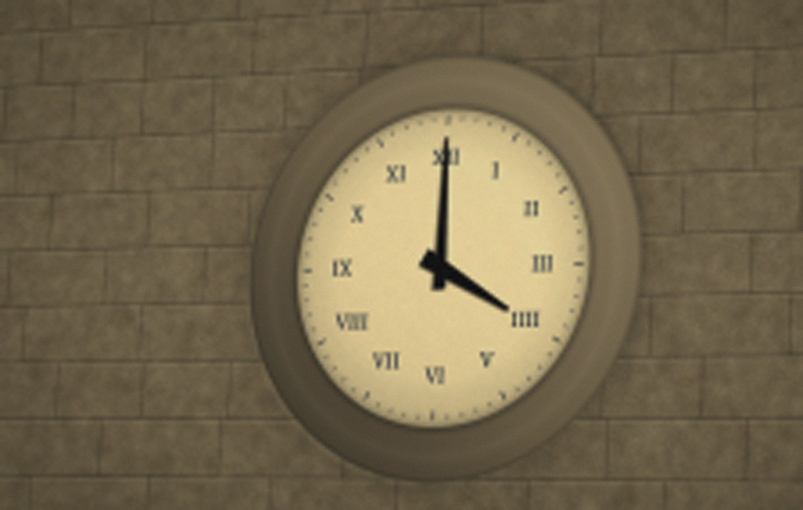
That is h=4 m=0
